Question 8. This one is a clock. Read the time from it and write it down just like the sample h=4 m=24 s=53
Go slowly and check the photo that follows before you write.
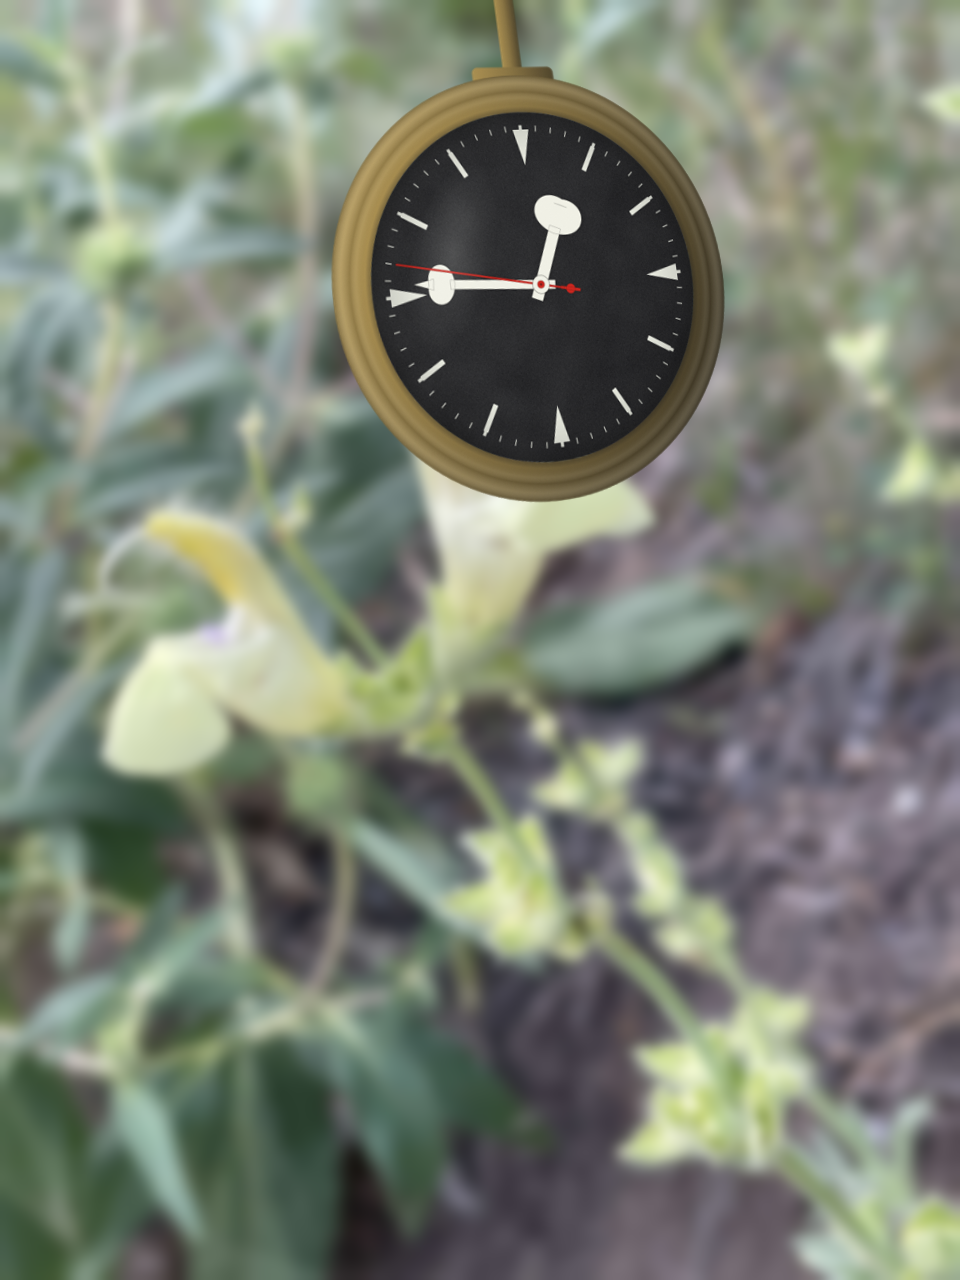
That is h=12 m=45 s=47
